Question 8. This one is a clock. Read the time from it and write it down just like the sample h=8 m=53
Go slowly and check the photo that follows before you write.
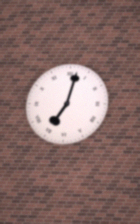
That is h=7 m=2
